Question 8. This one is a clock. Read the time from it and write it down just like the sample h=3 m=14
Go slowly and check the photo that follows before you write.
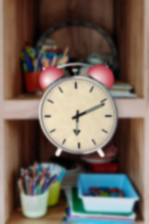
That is h=6 m=11
